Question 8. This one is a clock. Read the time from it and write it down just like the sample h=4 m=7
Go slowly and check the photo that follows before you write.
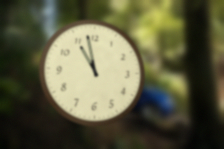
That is h=10 m=58
